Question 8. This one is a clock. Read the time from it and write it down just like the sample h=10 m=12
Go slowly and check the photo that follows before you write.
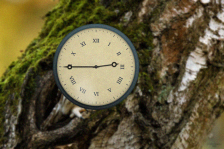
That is h=2 m=45
